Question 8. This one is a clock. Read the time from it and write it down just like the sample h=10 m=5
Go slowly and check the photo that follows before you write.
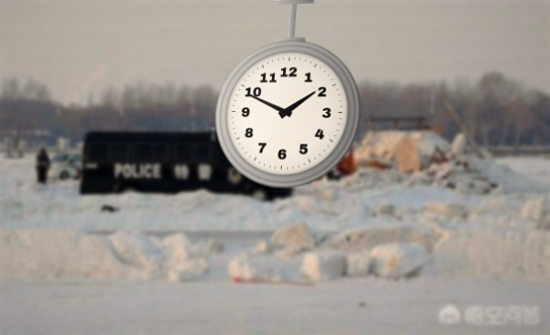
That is h=1 m=49
